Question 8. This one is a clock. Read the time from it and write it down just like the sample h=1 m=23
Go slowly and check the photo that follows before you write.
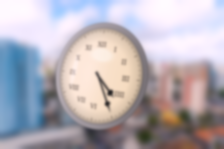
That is h=4 m=25
